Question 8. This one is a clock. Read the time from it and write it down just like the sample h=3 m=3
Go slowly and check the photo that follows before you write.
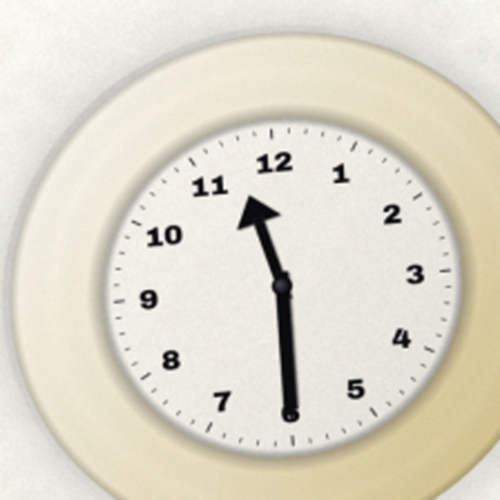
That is h=11 m=30
